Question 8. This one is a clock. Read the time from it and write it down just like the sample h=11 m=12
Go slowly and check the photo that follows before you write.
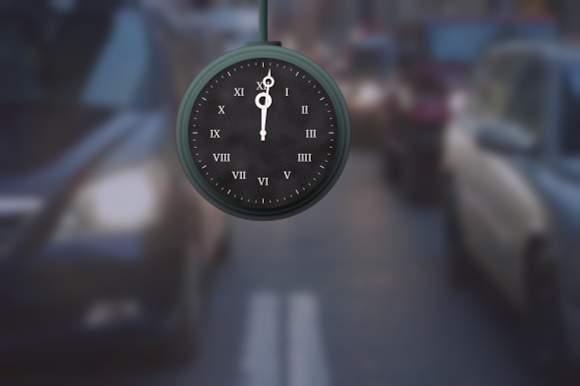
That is h=12 m=1
